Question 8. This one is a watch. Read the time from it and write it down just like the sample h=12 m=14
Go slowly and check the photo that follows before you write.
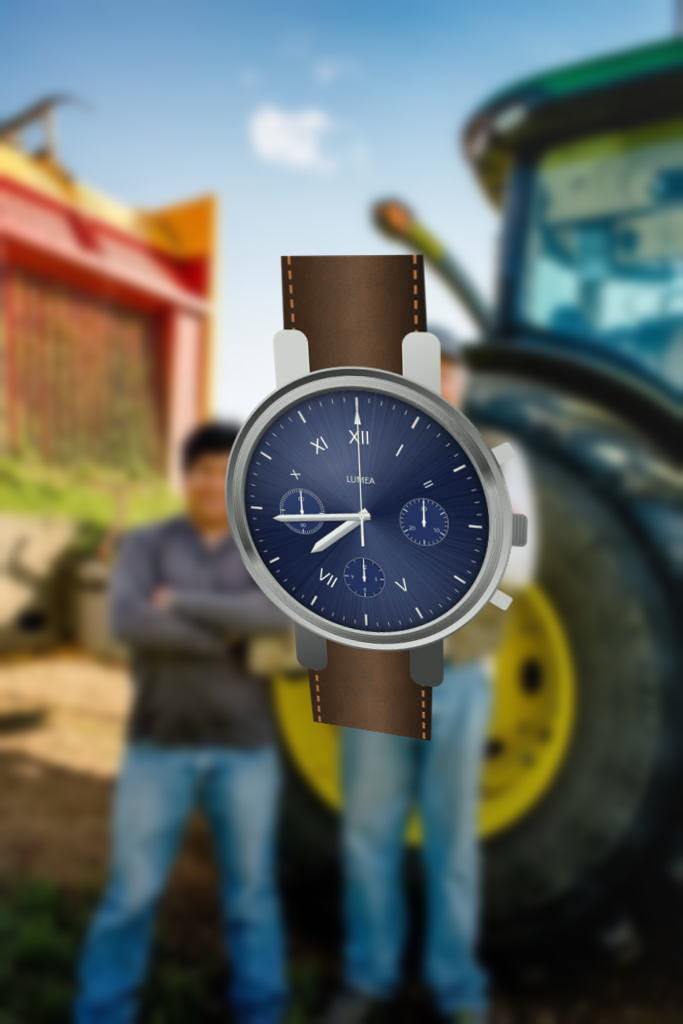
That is h=7 m=44
